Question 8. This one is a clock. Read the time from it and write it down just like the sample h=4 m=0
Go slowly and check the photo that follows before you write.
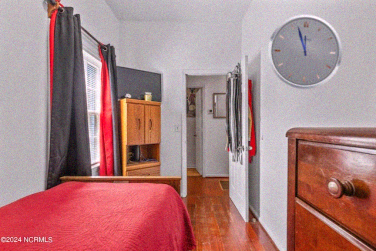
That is h=11 m=57
